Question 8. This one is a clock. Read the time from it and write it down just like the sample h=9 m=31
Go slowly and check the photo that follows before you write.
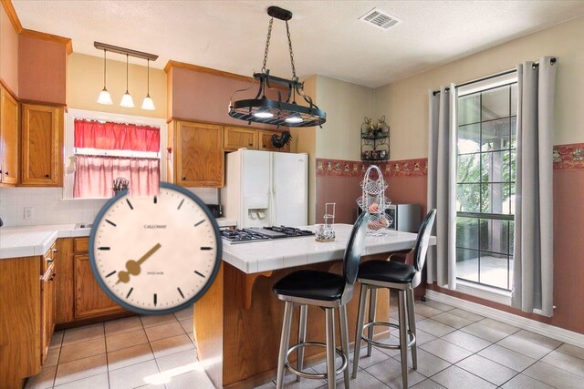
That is h=7 m=38
